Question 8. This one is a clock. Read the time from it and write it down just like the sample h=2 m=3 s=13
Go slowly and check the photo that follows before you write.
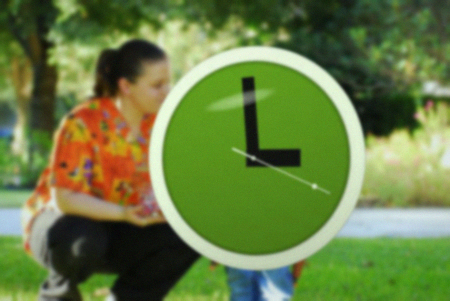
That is h=2 m=59 s=19
